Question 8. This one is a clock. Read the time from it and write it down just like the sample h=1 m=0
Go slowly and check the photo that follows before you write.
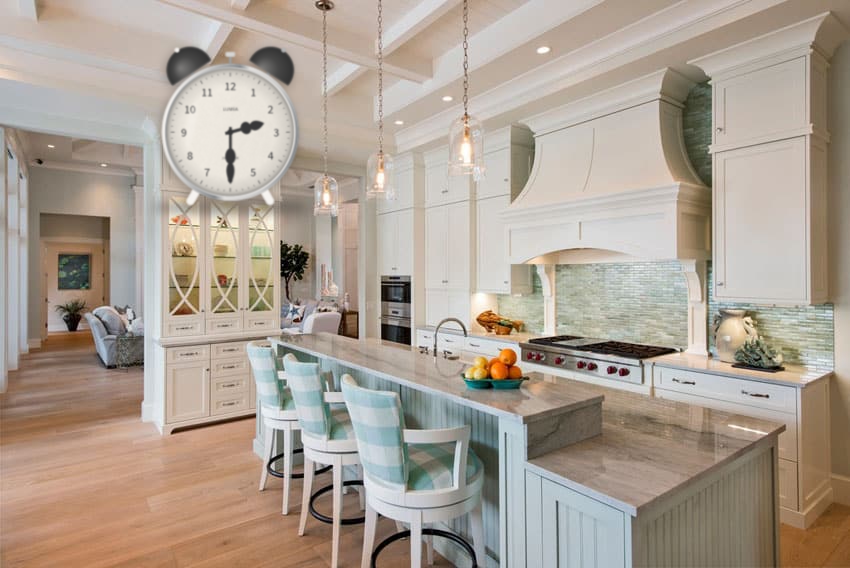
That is h=2 m=30
